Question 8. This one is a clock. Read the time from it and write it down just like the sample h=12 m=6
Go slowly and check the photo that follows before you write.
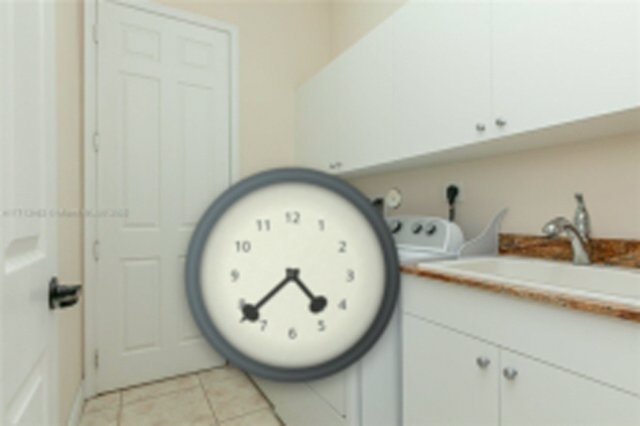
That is h=4 m=38
